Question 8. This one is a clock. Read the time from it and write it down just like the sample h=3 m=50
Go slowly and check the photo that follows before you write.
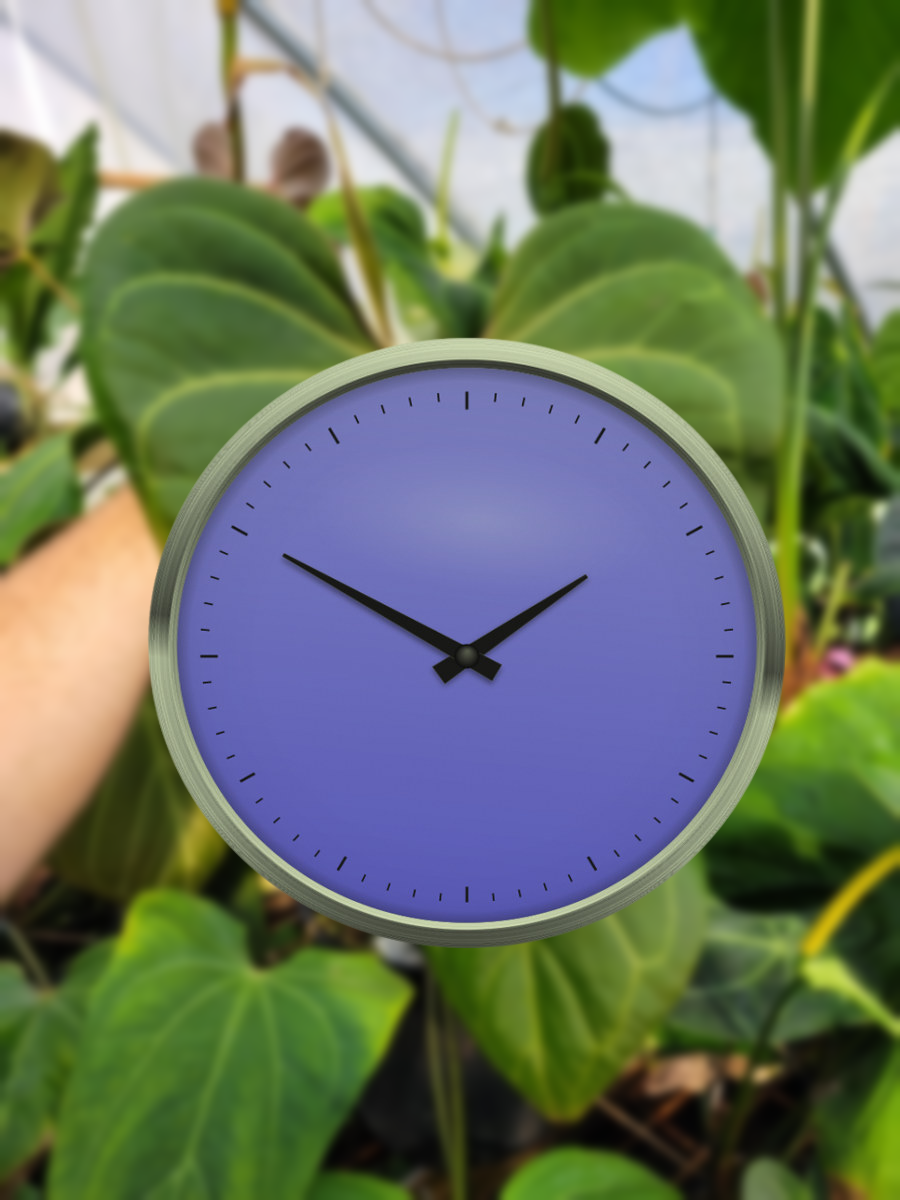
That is h=1 m=50
